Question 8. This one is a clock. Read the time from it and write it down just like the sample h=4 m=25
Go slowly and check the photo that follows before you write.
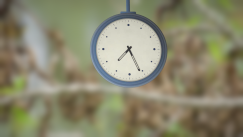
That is h=7 m=26
